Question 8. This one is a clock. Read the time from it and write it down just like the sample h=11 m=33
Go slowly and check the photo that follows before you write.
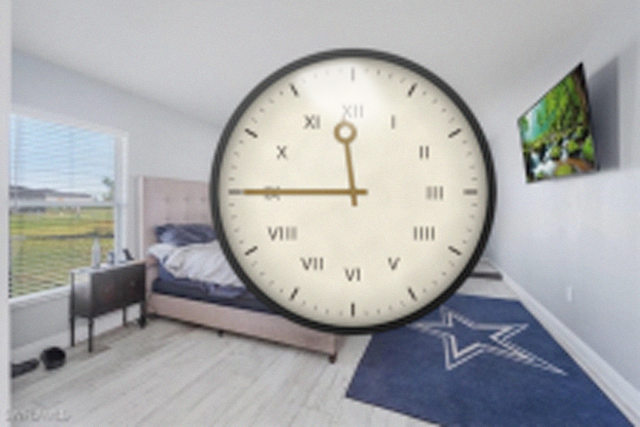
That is h=11 m=45
